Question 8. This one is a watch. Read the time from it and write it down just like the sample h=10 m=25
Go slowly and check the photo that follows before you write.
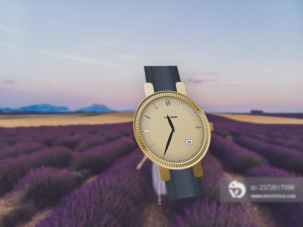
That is h=11 m=35
